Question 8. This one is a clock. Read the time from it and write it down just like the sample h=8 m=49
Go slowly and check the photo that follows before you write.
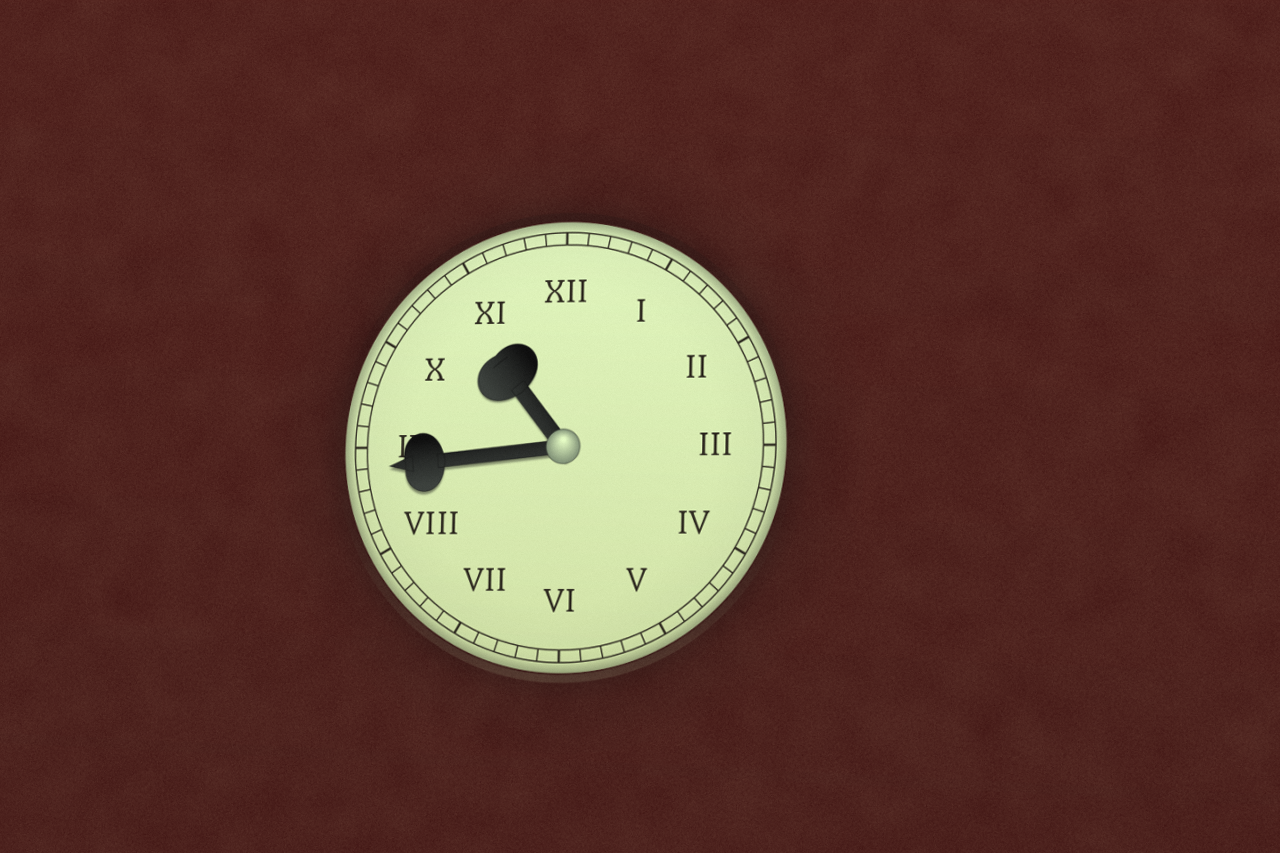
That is h=10 m=44
